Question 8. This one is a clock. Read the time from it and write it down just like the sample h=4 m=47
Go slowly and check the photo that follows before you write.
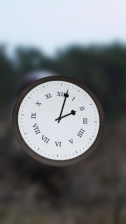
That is h=2 m=2
